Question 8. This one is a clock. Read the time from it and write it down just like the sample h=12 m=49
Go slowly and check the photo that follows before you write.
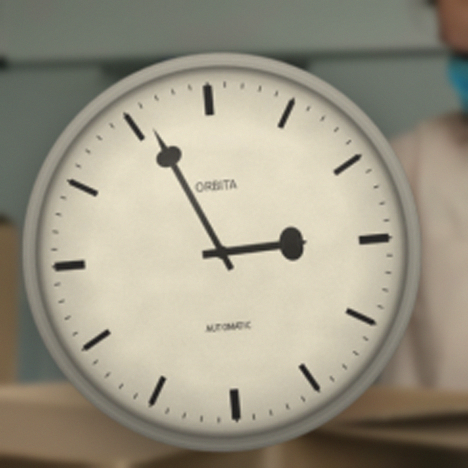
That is h=2 m=56
